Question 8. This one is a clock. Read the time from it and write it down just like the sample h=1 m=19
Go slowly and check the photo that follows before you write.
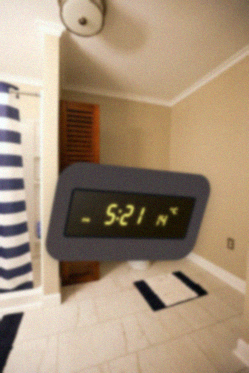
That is h=5 m=21
